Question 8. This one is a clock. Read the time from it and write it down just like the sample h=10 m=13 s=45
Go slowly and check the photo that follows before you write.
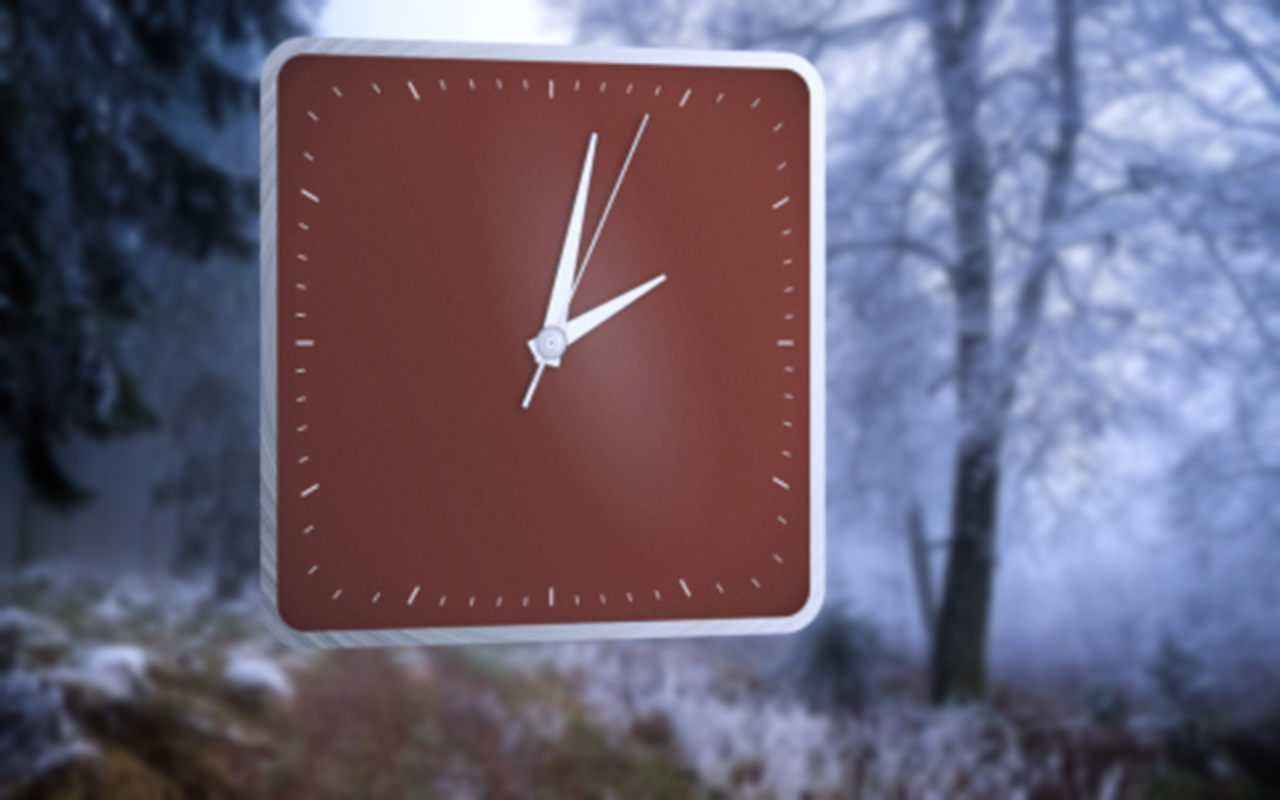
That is h=2 m=2 s=4
